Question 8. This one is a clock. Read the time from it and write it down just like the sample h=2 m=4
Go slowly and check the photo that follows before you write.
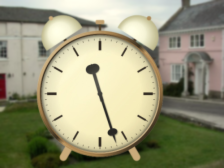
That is h=11 m=27
